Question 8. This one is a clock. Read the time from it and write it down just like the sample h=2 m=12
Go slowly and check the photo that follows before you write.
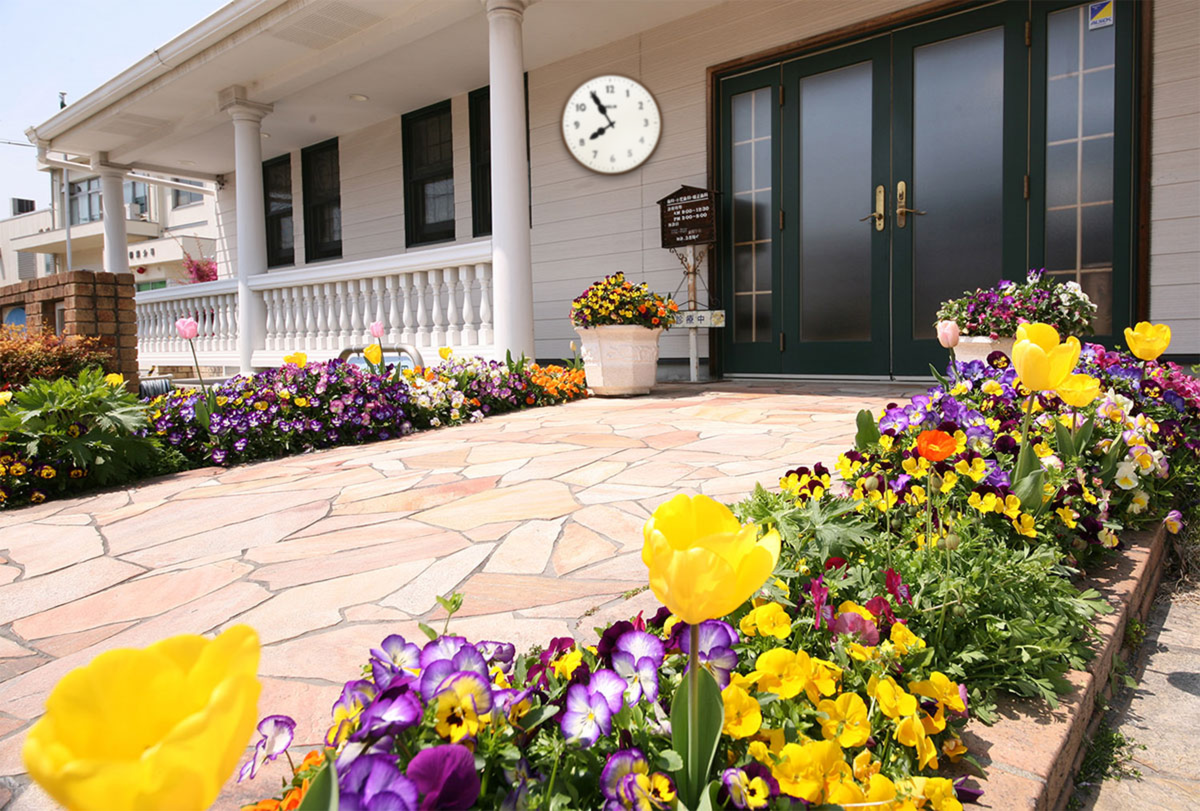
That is h=7 m=55
